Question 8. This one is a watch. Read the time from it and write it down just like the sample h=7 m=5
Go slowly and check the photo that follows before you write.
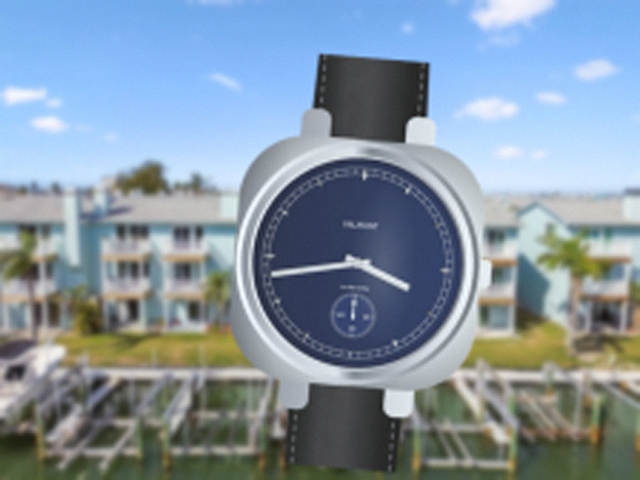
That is h=3 m=43
